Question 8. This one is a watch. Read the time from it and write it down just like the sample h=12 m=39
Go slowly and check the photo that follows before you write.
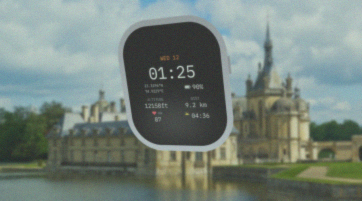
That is h=1 m=25
